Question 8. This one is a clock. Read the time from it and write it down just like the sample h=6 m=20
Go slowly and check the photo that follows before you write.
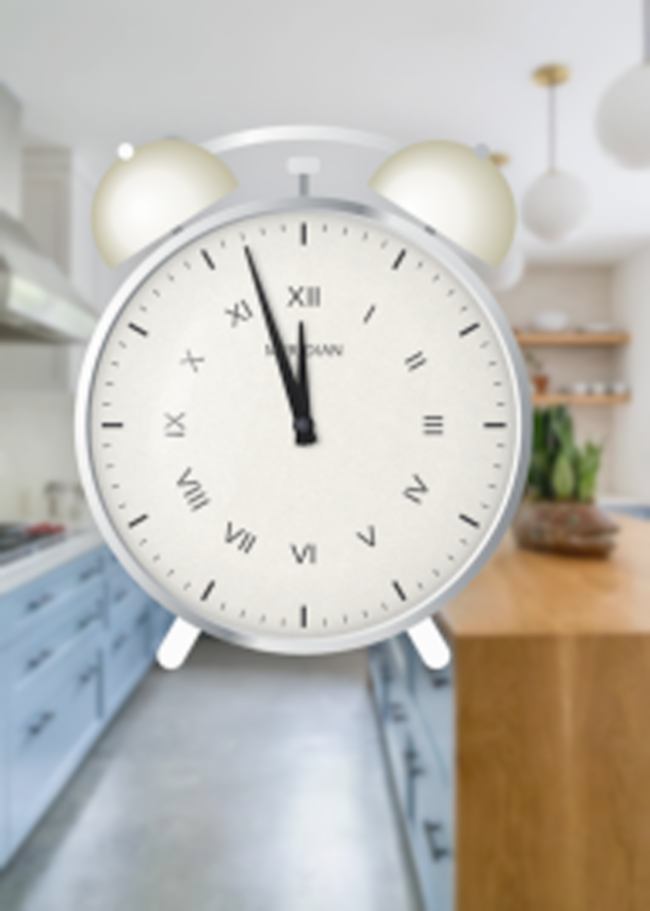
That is h=11 m=57
